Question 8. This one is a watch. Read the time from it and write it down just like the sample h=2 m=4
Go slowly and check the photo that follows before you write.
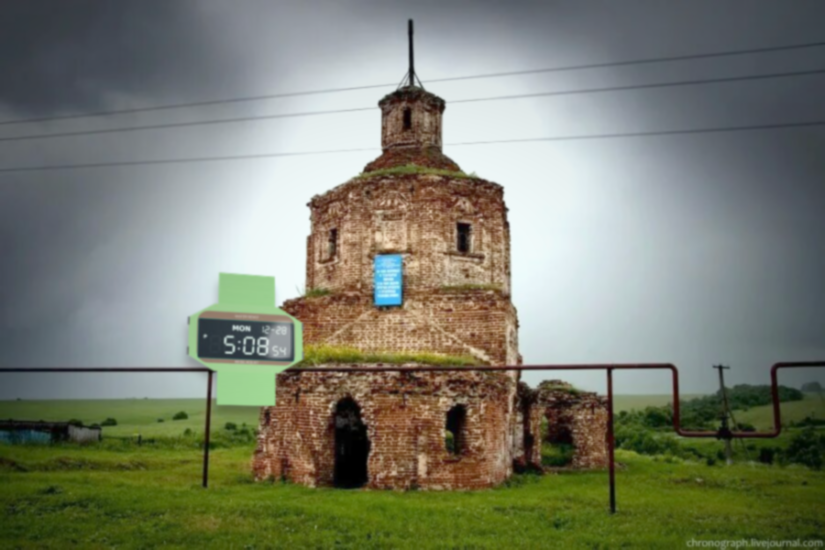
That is h=5 m=8
